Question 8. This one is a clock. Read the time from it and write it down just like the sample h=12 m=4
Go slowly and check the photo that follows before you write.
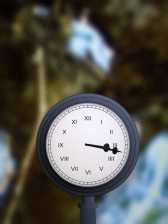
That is h=3 m=17
